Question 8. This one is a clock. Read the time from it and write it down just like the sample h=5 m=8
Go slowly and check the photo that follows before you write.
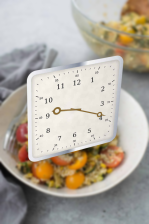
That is h=9 m=19
